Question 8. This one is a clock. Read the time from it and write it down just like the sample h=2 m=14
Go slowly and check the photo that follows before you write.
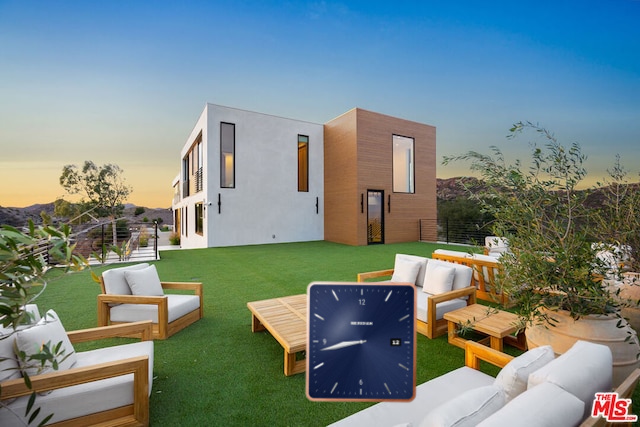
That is h=8 m=43
